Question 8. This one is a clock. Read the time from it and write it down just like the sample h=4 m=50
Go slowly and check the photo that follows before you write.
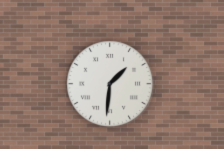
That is h=1 m=31
